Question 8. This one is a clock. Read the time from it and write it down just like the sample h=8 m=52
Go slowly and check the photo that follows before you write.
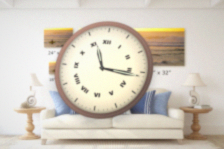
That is h=11 m=16
